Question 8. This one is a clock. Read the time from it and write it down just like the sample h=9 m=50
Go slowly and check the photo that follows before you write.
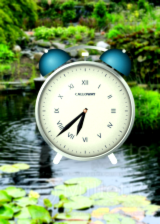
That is h=6 m=38
